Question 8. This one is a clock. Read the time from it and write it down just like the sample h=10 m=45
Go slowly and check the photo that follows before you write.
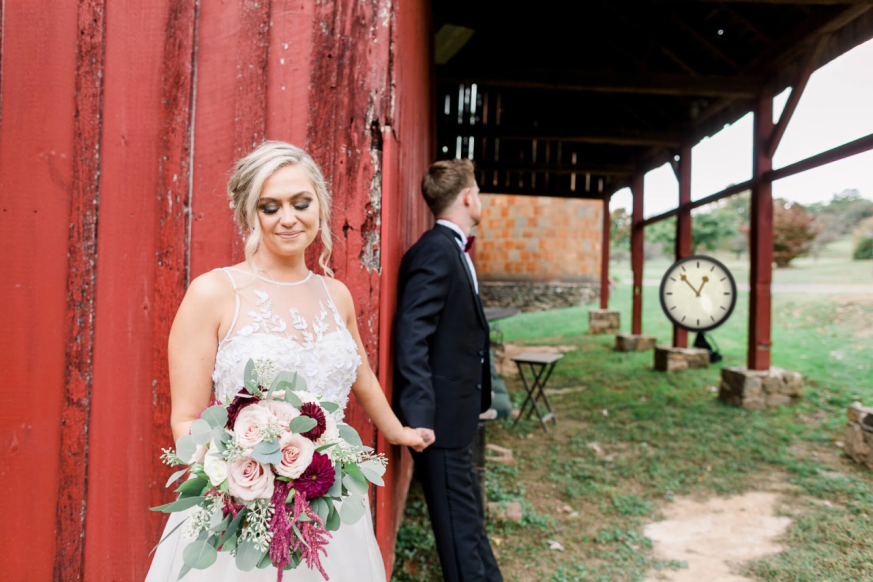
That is h=12 m=53
